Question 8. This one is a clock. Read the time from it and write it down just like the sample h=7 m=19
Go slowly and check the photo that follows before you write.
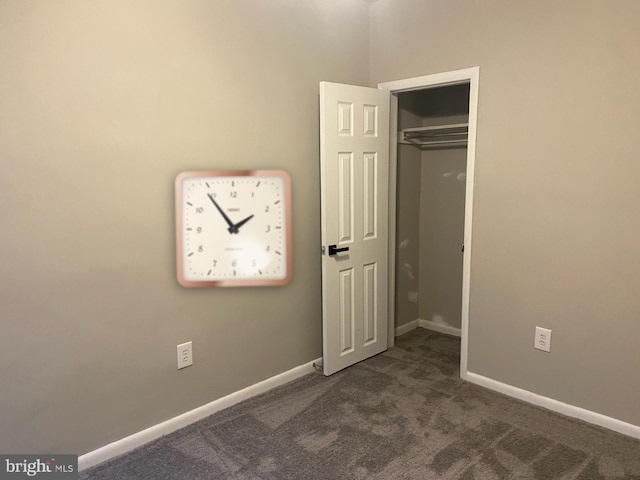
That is h=1 m=54
